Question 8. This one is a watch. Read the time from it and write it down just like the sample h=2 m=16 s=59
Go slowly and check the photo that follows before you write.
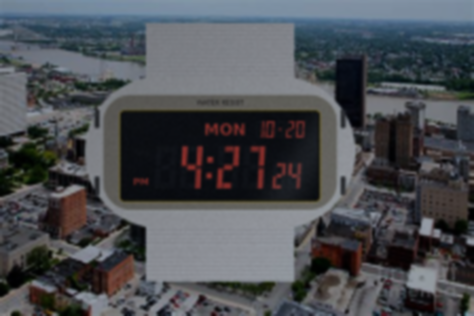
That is h=4 m=27 s=24
